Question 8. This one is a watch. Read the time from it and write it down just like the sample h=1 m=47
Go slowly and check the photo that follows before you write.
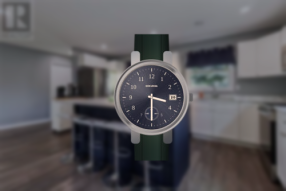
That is h=3 m=30
